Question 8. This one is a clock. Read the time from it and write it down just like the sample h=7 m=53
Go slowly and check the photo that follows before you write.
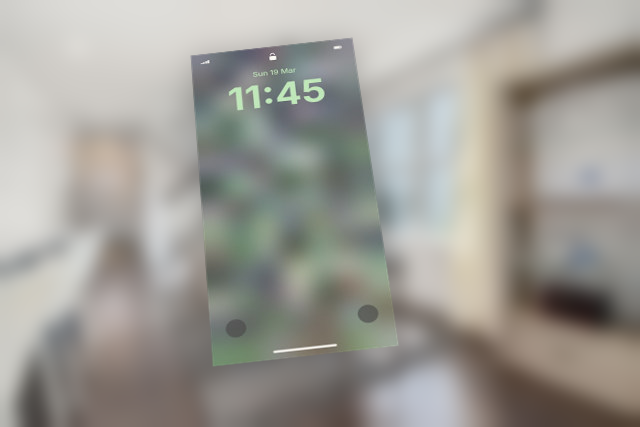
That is h=11 m=45
